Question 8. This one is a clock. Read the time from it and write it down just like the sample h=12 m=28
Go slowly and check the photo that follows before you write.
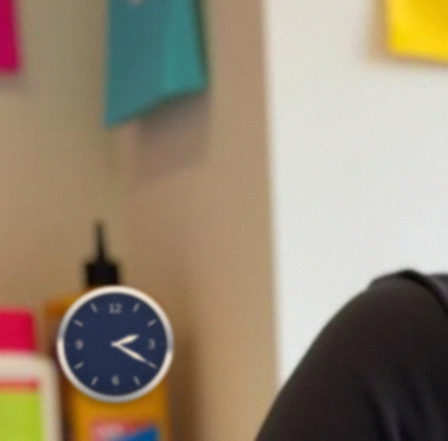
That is h=2 m=20
